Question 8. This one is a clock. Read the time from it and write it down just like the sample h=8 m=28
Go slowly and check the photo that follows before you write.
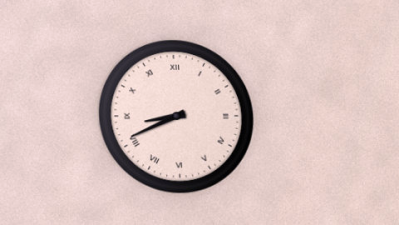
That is h=8 m=41
